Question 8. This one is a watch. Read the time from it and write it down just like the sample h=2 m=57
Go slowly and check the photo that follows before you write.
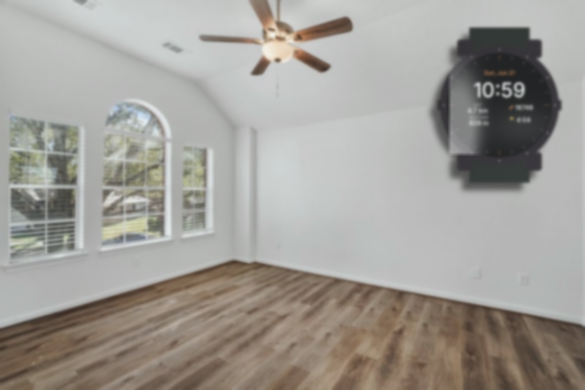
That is h=10 m=59
